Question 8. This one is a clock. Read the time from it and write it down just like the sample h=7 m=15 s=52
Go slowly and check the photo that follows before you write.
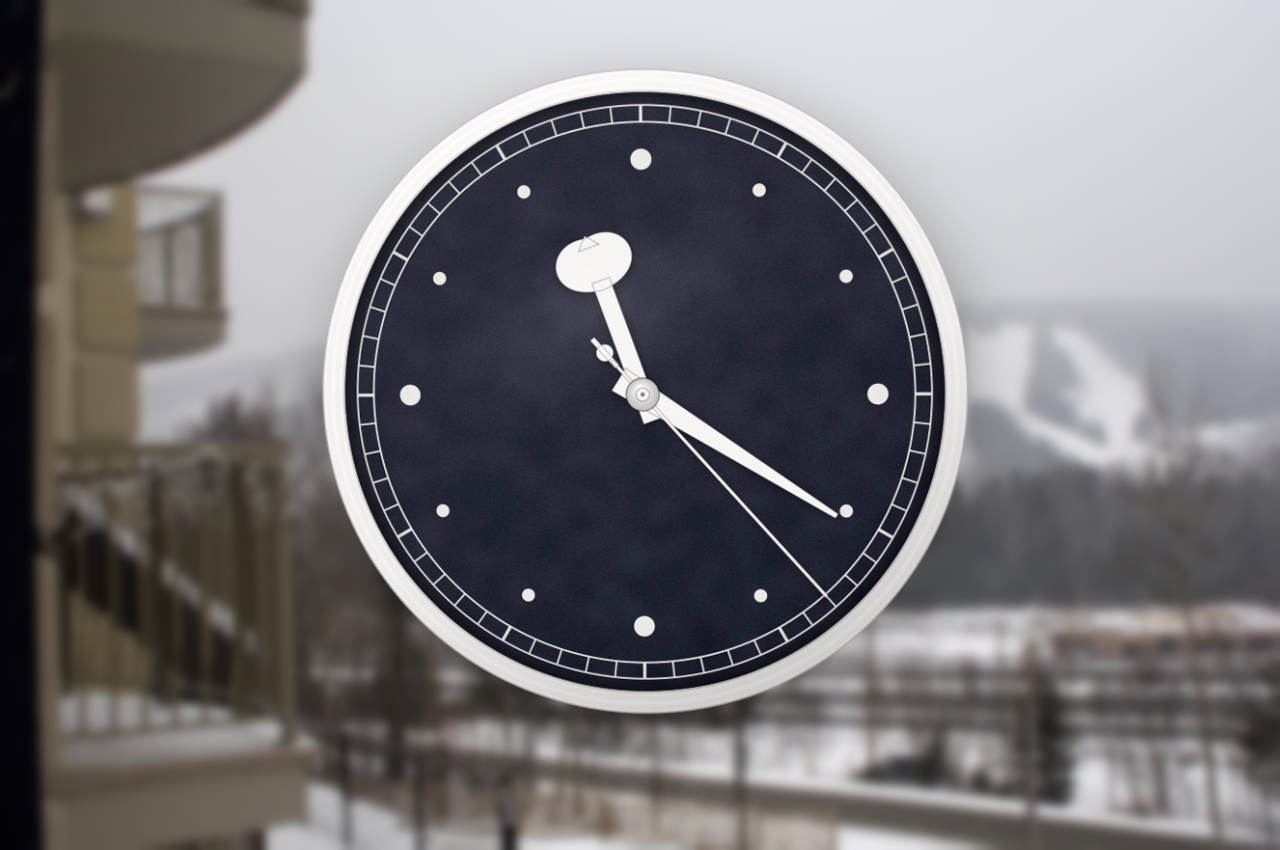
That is h=11 m=20 s=23
